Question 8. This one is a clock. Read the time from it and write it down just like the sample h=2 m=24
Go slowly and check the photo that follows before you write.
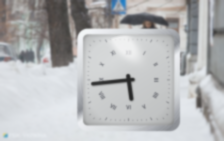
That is h=5 m=44
